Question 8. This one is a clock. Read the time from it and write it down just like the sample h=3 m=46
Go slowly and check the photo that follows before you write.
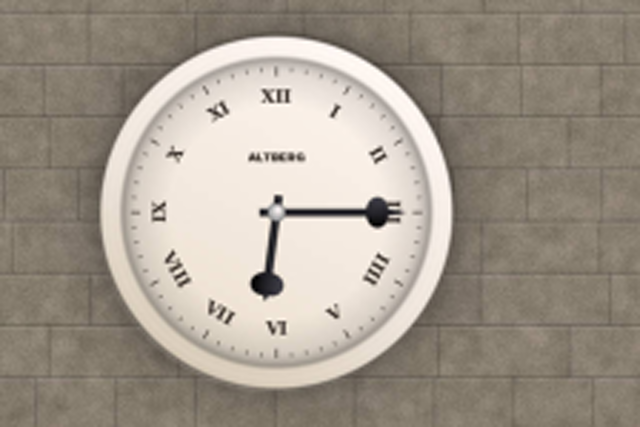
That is h=6 m=15
